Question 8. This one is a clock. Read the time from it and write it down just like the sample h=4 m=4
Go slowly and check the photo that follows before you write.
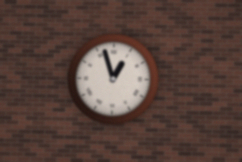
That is h=12 m=57
